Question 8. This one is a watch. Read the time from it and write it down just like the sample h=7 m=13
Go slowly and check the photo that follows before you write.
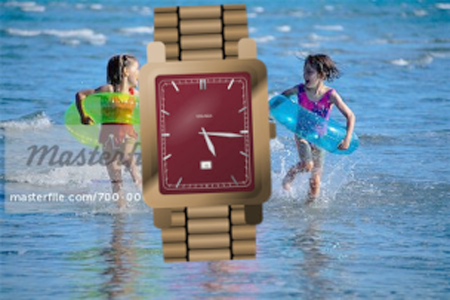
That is h=5 m=16
